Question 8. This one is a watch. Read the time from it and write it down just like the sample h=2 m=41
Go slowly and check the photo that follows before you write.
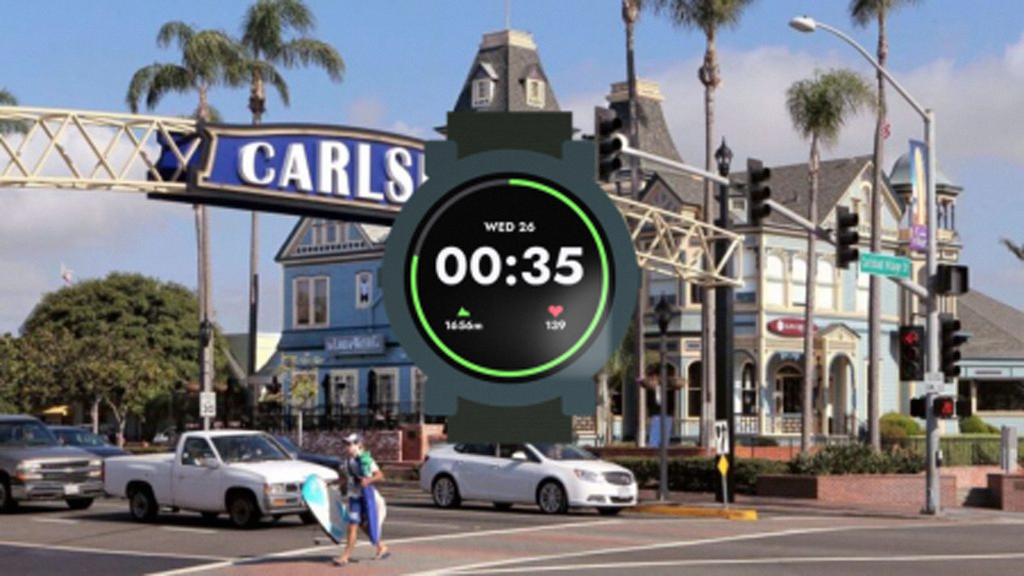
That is h=0 m=35
